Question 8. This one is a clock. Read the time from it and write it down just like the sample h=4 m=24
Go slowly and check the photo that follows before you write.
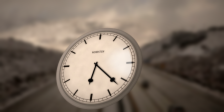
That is h=6 m=22
